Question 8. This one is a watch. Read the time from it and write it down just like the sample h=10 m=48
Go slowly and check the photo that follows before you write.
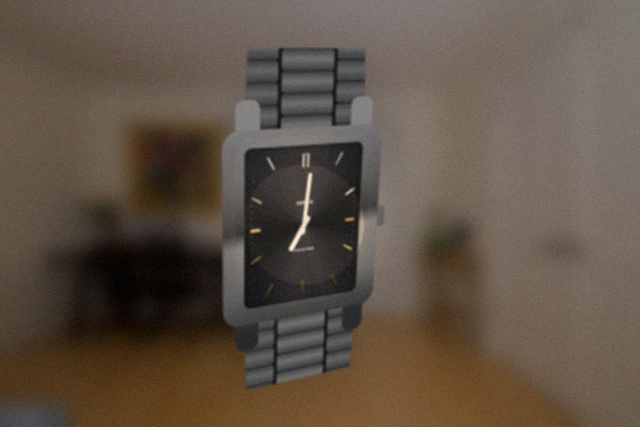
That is h=7 m=1
